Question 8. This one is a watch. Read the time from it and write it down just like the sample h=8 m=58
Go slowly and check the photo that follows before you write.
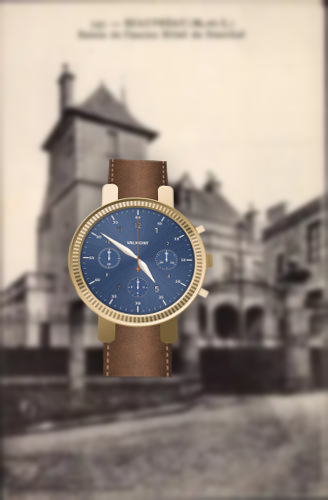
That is h=4 m=51
